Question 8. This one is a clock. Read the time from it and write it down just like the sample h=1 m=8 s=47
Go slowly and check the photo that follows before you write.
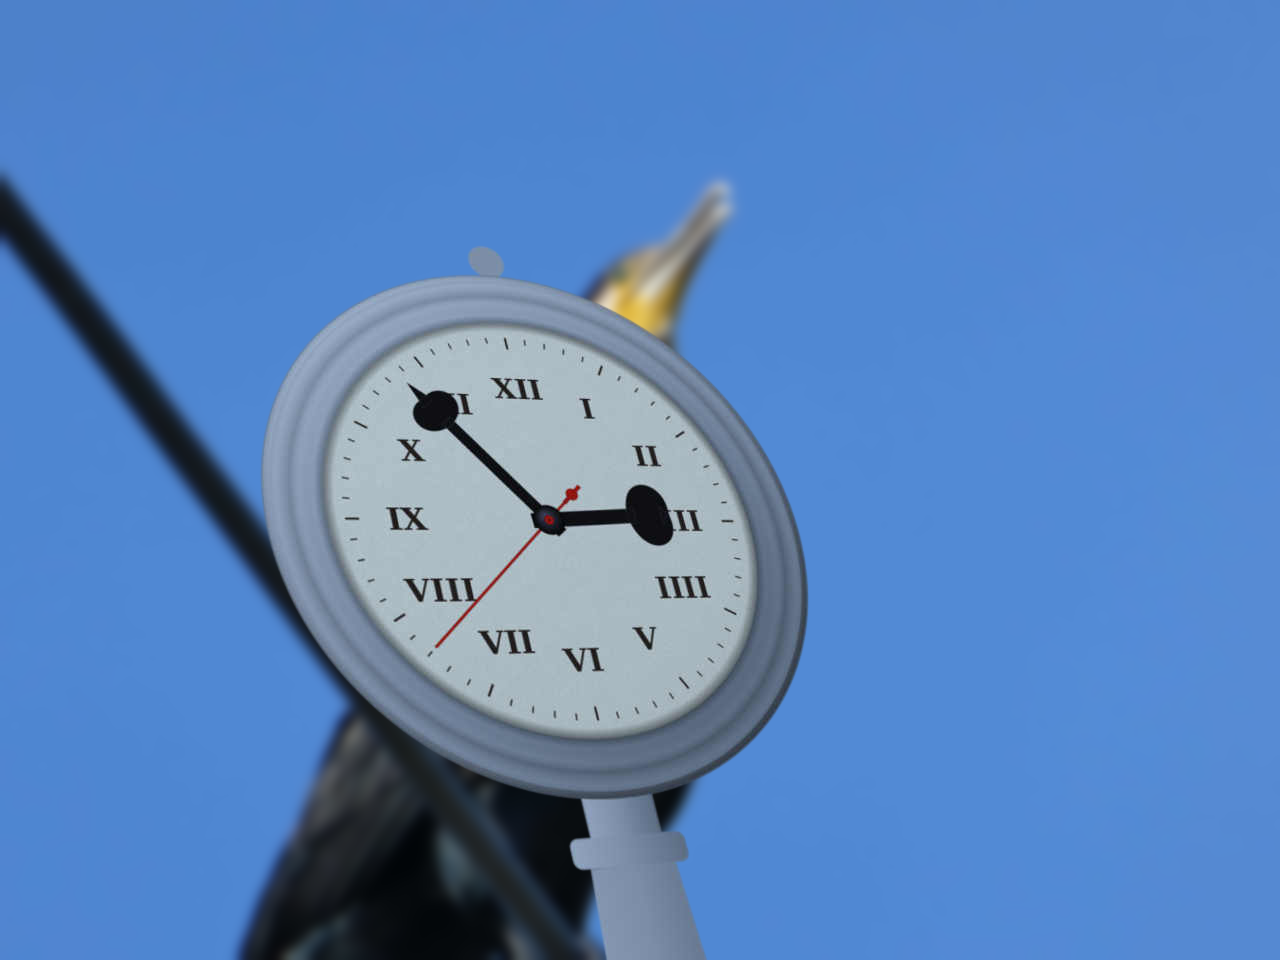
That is h=2 m=53 s=38
